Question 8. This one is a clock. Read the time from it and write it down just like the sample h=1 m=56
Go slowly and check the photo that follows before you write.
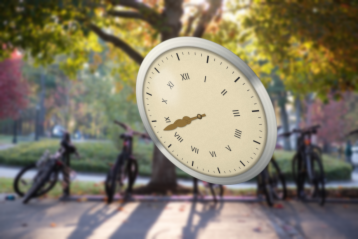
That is h=8 m=43
